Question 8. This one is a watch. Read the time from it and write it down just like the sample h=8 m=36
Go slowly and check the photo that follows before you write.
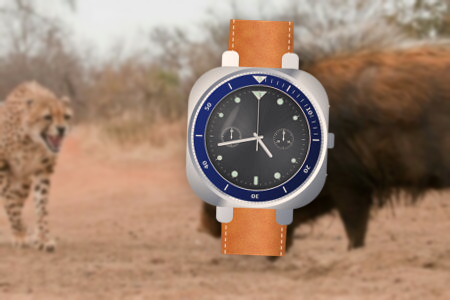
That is h=4 m=43
